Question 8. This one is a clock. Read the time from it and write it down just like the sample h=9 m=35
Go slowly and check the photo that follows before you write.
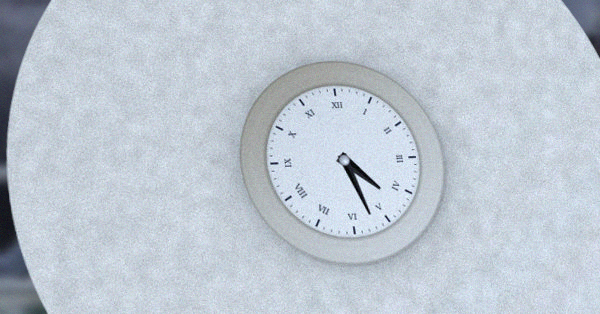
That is h=4 m=27
